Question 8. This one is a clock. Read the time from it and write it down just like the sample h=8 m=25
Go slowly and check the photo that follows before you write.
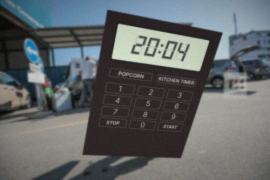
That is h=20 m=4
